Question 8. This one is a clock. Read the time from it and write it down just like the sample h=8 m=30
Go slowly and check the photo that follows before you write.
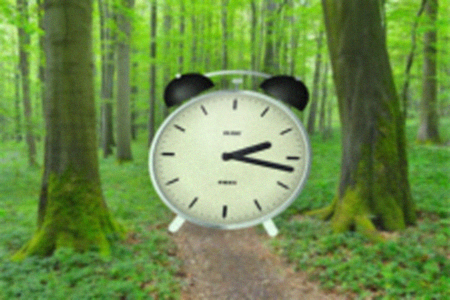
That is h=2 m=17
